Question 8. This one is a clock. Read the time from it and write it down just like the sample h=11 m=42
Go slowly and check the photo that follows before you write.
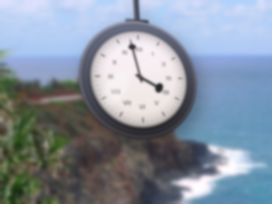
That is h=3 m=58
